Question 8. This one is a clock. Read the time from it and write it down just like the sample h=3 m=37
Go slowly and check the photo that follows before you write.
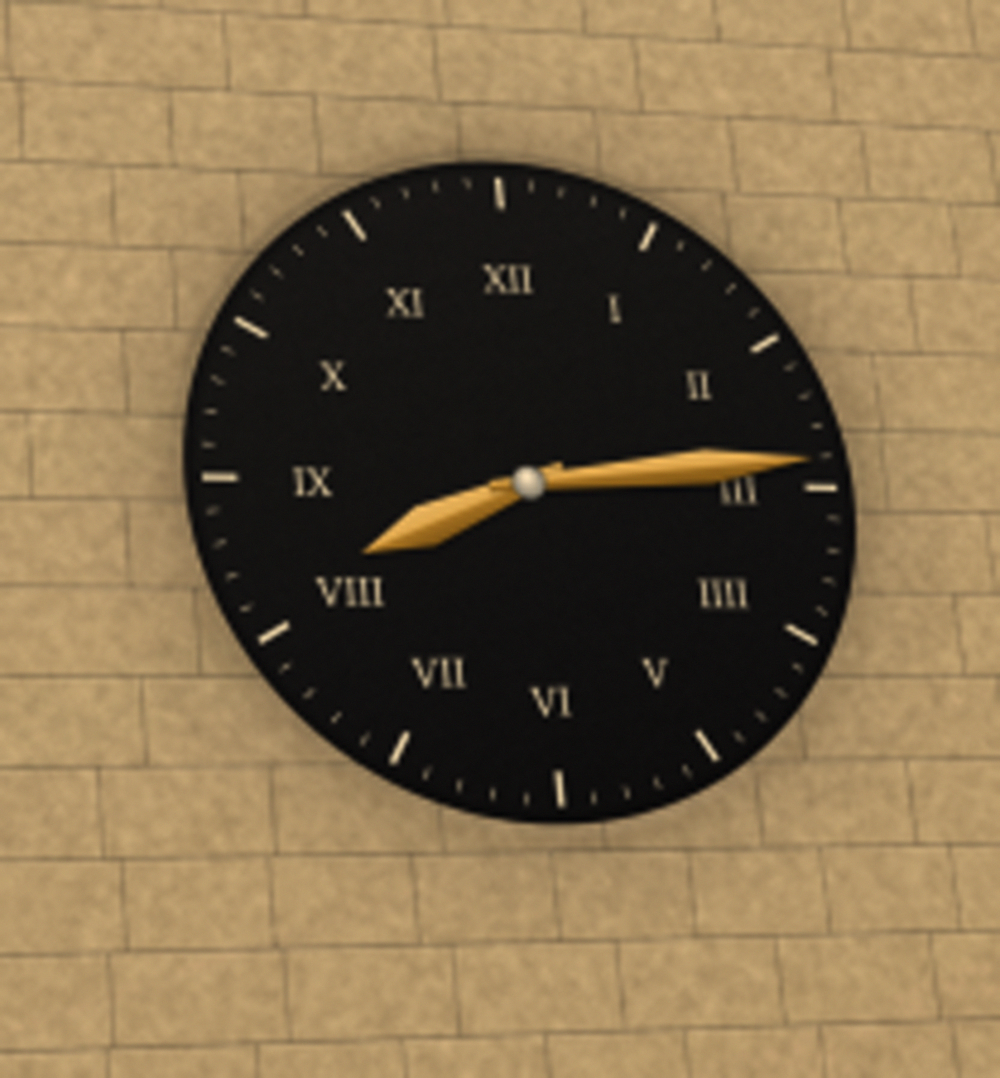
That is h=8 m=14
